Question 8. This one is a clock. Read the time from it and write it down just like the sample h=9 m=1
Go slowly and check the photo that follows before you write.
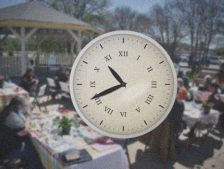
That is h=10 m=41
